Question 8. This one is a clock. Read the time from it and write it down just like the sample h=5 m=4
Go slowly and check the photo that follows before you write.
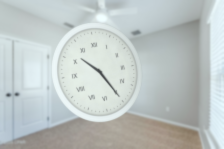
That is h=10 m=25
